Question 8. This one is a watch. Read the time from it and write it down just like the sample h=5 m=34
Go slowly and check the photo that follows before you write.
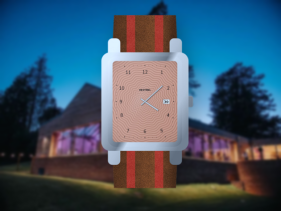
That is h=4 m=8
